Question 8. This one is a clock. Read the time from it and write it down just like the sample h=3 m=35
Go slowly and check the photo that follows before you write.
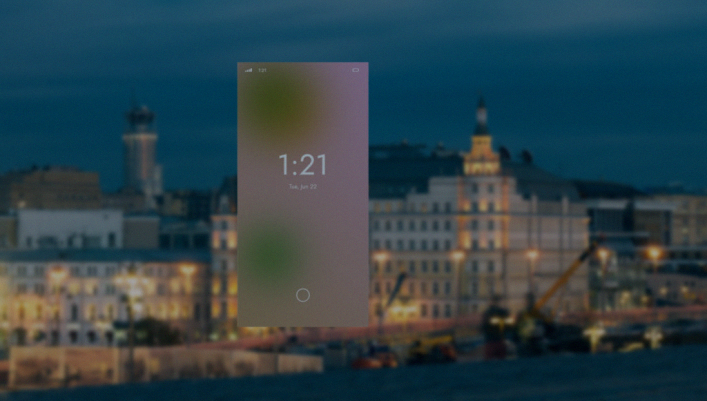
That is h=1 m=21
